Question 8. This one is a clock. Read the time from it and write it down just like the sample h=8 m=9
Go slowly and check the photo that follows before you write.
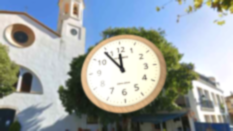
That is h=11 m=54
